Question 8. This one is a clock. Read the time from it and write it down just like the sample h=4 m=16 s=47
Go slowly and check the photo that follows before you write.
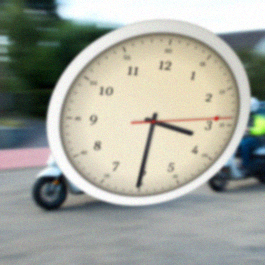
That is h=3 m=30 s=14
